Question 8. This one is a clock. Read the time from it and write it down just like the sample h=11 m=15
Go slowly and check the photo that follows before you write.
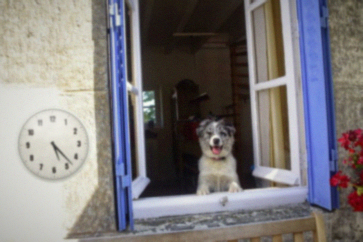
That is h=5 m=23
